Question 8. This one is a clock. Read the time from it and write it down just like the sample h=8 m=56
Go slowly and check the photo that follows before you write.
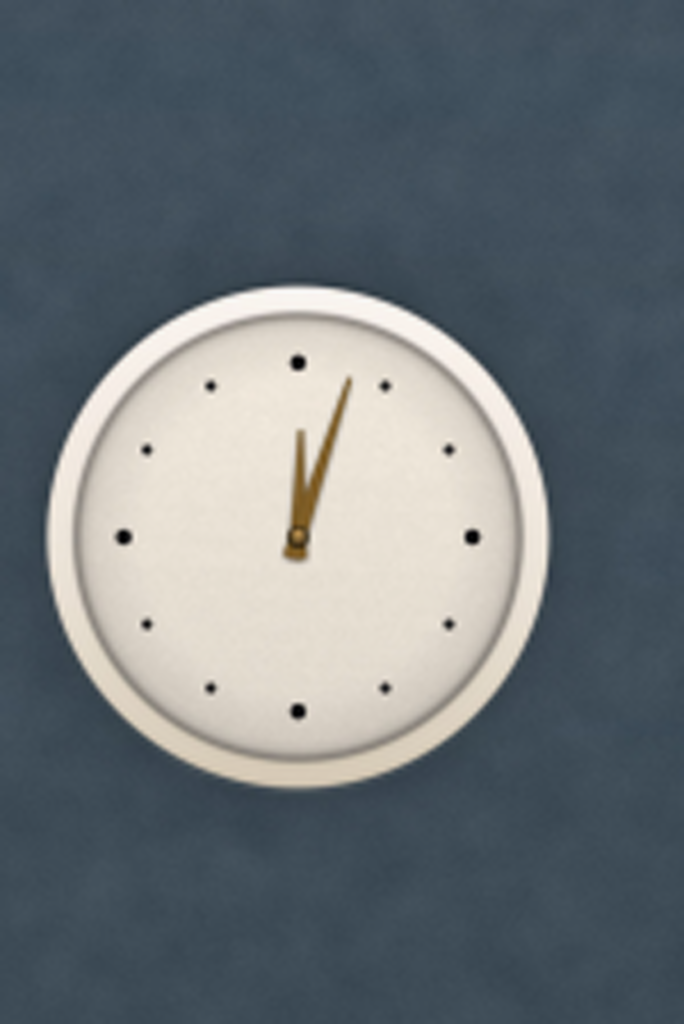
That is h=12 m=3
